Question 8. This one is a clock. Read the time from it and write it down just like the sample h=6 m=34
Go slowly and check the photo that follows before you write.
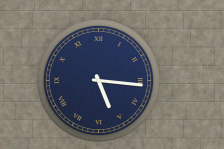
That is h=5 m=16
